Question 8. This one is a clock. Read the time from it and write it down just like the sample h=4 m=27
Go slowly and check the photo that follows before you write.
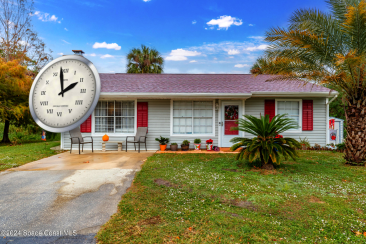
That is h=1 m=58
